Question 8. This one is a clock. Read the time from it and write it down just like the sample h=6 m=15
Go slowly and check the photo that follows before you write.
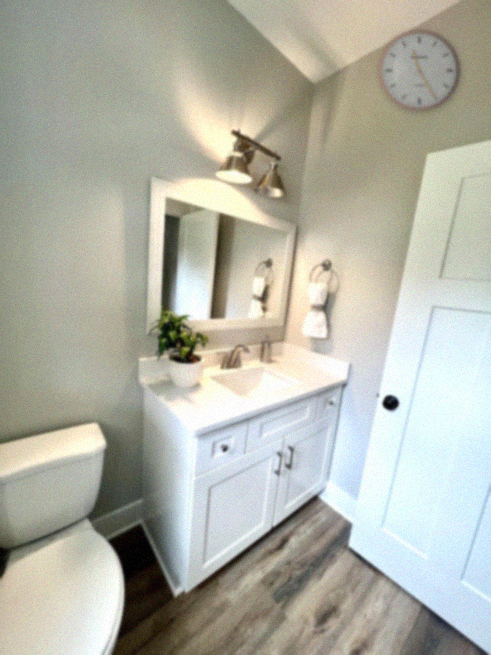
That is h=11 m=25
